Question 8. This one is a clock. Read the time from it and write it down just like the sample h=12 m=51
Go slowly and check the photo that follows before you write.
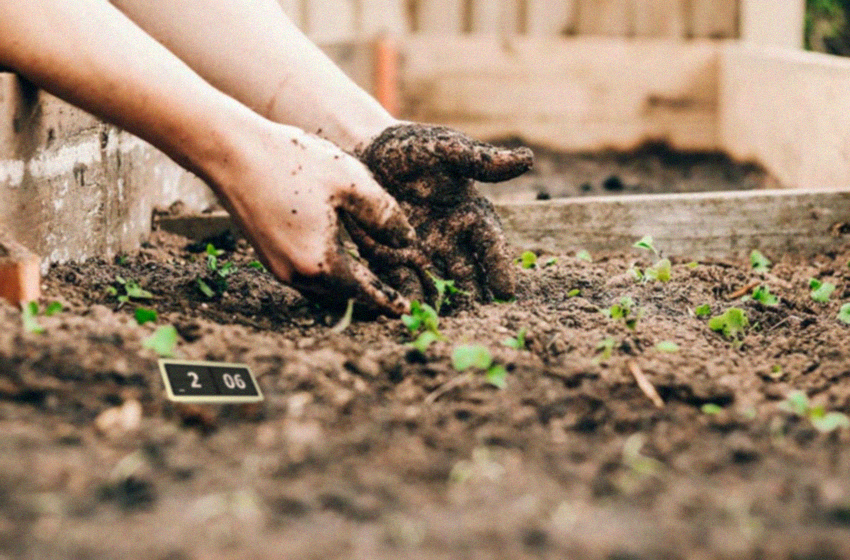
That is h=2 m=6
